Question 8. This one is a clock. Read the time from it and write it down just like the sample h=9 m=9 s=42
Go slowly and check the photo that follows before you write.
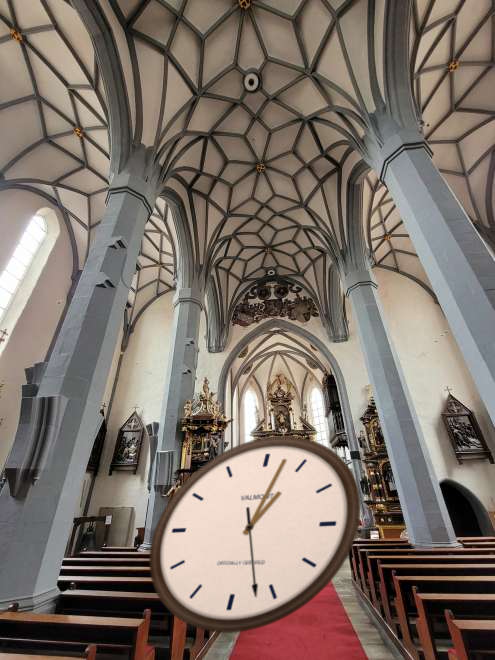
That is h=1 m=2 s=27
